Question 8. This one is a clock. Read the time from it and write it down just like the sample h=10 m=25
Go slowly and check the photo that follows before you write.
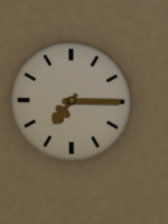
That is h=7 m=15
